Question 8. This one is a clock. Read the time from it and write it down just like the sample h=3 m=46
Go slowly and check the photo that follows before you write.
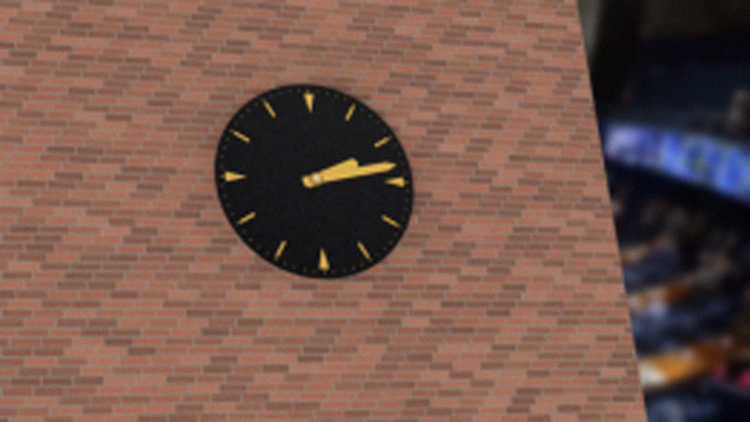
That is h=2 m=13
